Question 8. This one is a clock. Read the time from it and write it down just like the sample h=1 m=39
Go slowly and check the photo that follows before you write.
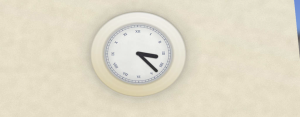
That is h=3 m=23
